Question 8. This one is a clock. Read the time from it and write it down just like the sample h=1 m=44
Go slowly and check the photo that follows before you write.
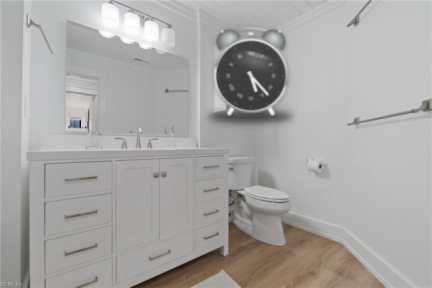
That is h=5 m=23
